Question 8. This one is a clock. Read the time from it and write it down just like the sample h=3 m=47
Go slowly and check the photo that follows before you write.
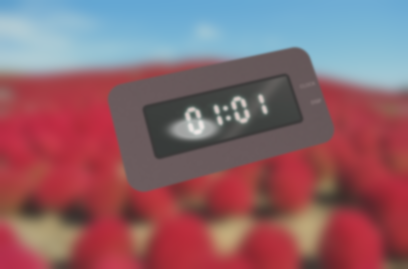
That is h=1 m=1
